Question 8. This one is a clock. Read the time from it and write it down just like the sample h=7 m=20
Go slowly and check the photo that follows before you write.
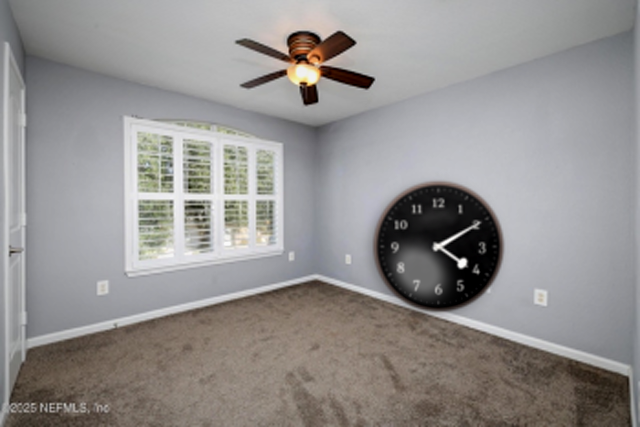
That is h=4 m=10
